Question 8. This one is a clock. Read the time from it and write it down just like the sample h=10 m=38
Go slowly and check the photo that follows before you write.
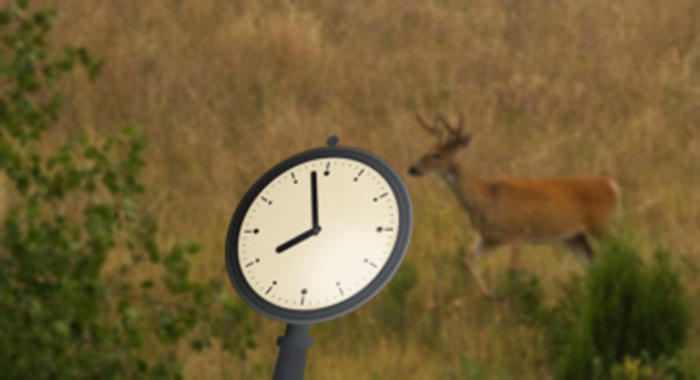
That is h=7 m=58
